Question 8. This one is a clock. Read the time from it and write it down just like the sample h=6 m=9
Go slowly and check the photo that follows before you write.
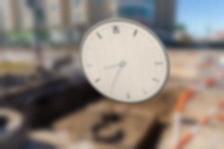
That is h=8 m=35
